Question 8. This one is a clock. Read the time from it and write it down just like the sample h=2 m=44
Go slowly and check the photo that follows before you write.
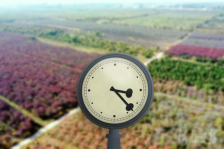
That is h=3 m=23
